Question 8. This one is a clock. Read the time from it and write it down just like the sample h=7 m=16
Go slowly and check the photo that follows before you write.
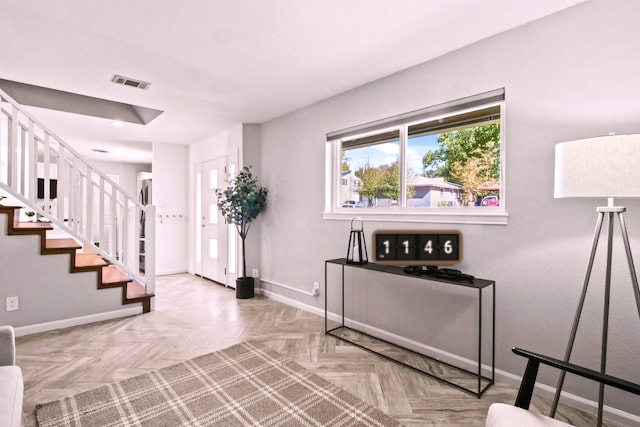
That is h=11 m=46
